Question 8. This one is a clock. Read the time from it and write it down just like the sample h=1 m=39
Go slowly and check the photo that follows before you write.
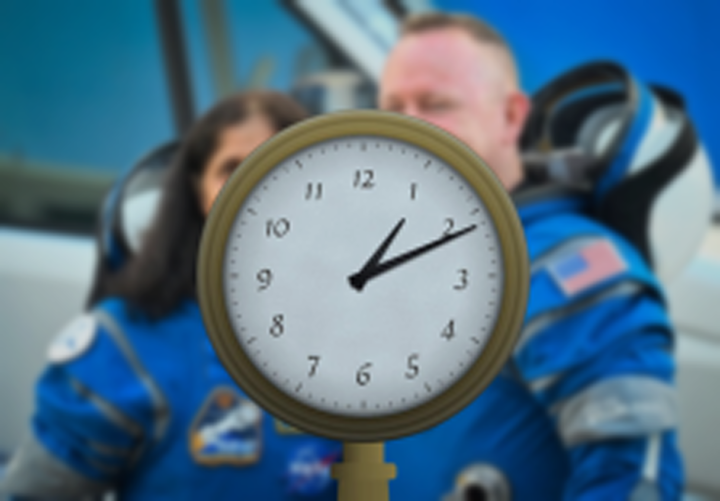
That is h=1 m=11
